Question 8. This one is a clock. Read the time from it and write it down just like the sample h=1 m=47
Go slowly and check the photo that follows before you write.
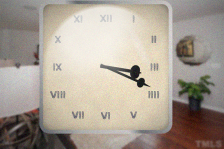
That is h=3 m=19
